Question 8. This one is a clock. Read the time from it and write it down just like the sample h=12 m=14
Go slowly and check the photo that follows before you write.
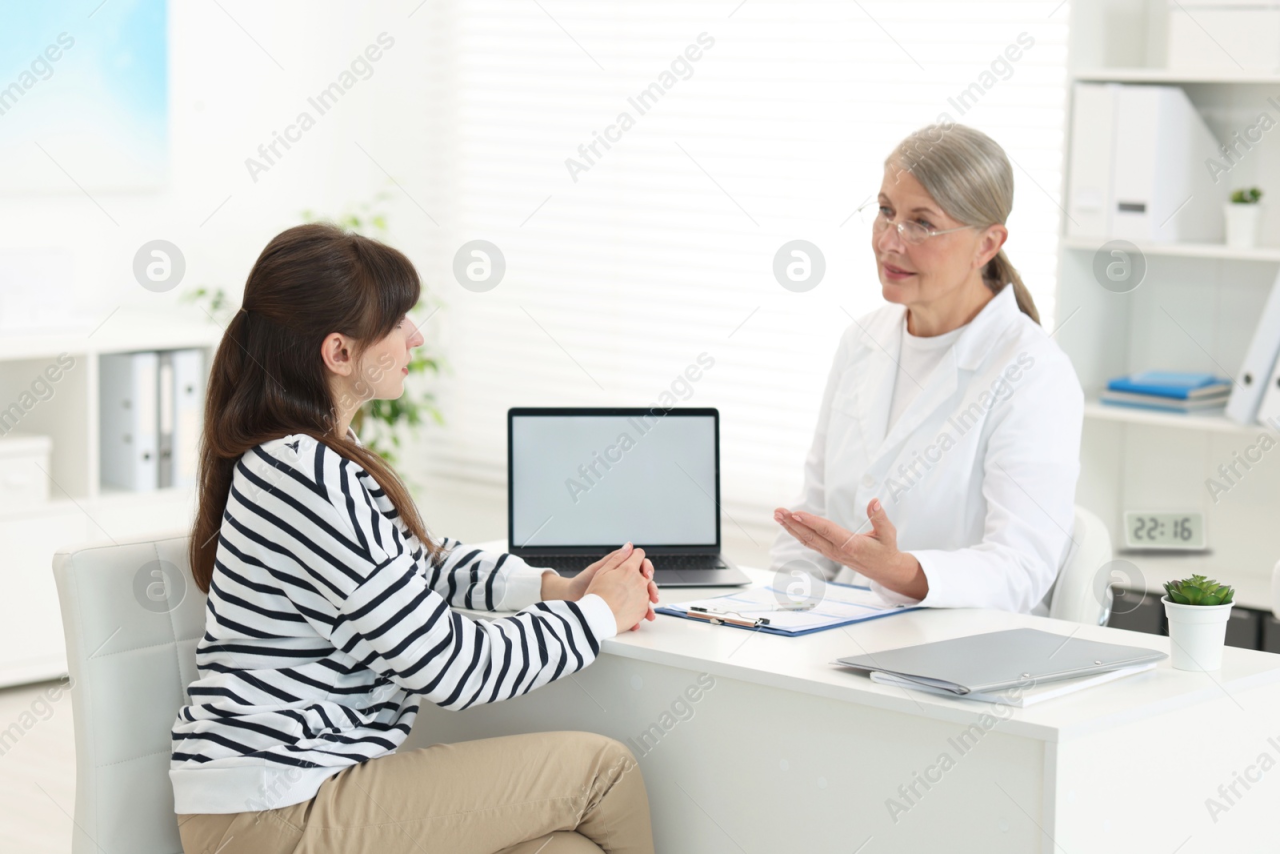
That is h=22 m=16
